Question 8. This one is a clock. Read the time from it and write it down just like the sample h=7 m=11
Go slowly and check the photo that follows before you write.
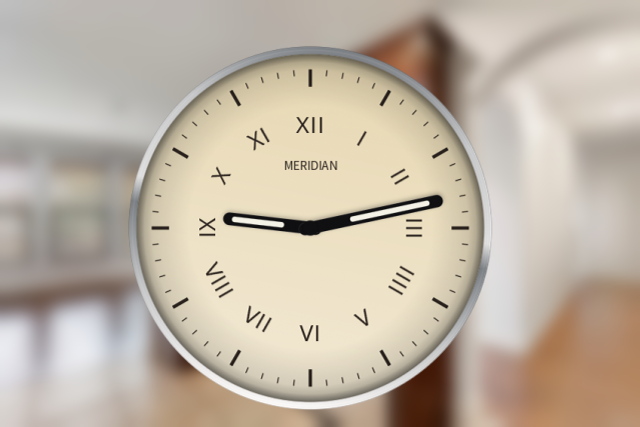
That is h=9 m=13
